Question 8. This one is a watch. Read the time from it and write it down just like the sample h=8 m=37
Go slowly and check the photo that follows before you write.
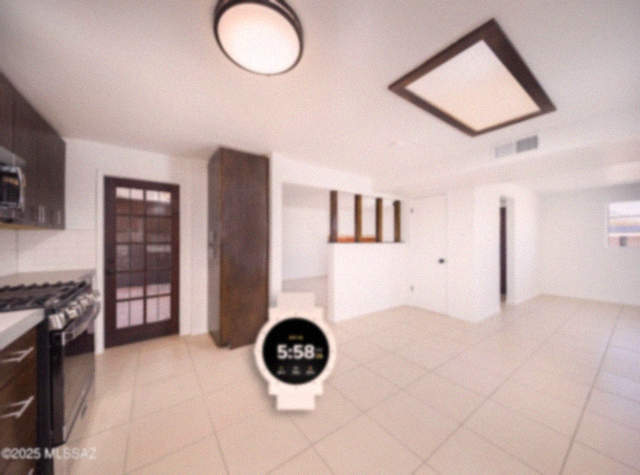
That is h=5 m=58
